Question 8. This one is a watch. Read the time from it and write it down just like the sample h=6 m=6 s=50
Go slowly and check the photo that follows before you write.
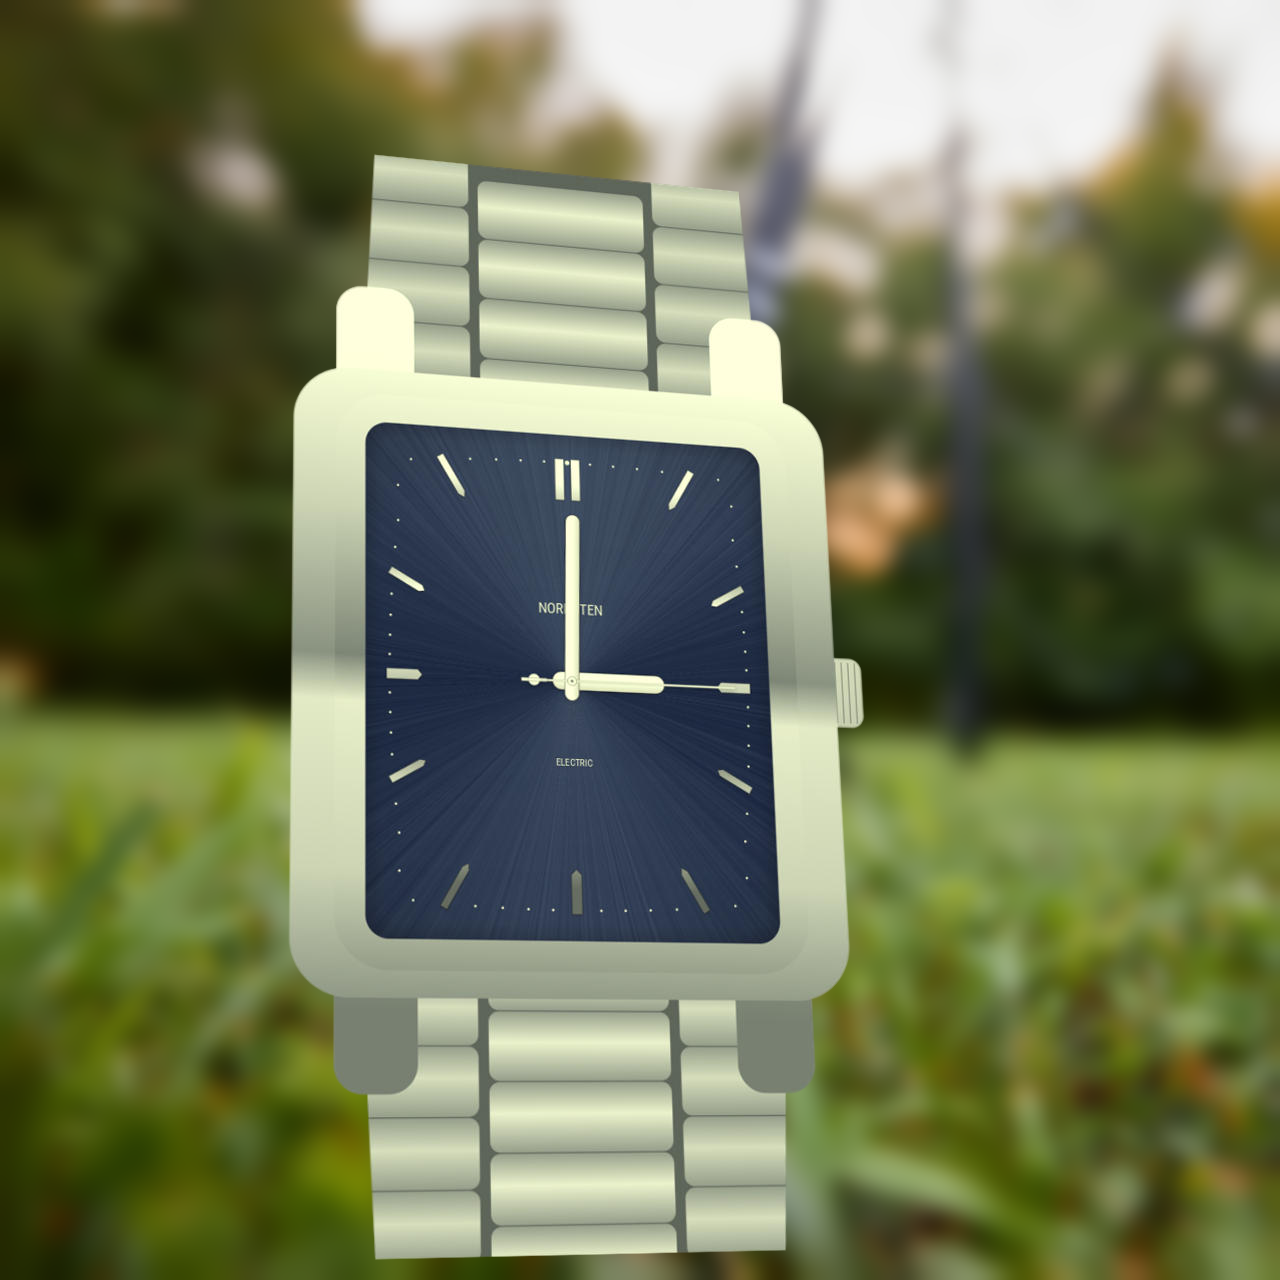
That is h=3 m=0 s=15
